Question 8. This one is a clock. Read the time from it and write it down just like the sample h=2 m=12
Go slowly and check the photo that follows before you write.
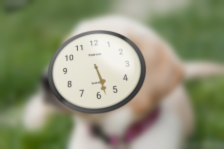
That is h=5 m=28
